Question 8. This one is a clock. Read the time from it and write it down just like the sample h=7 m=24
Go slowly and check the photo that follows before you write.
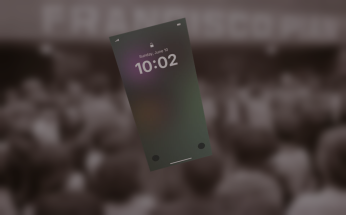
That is h=10 m=2
